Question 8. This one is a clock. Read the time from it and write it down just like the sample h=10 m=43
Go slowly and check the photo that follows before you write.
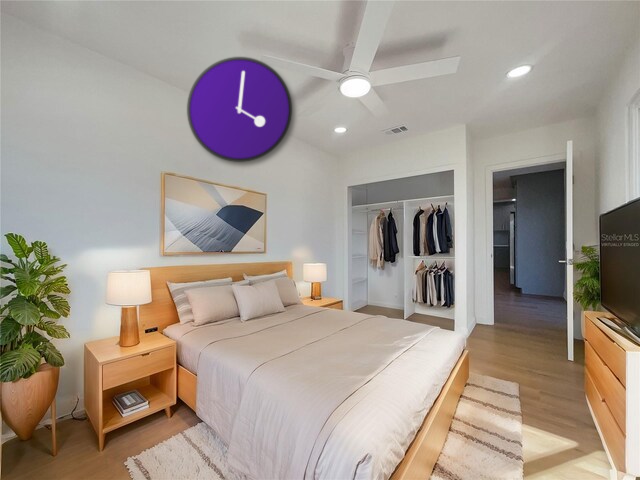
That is h=4 m=1
